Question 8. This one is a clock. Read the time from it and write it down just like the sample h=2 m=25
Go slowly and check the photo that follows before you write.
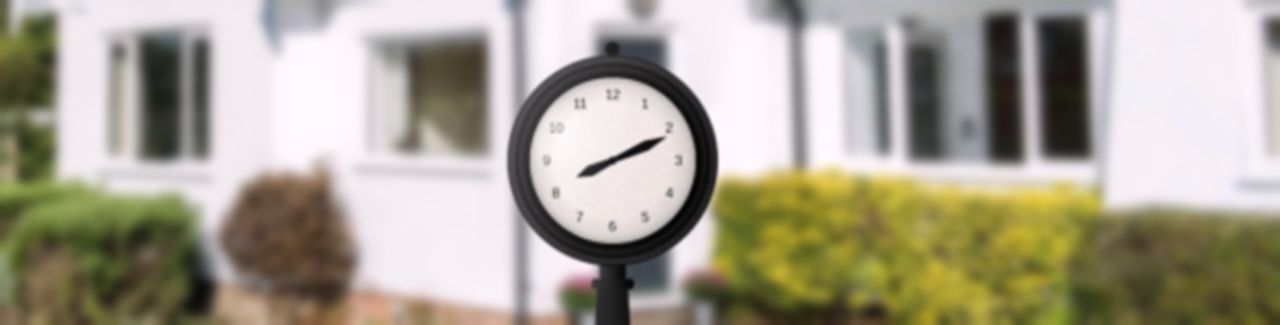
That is h=8 m=11
